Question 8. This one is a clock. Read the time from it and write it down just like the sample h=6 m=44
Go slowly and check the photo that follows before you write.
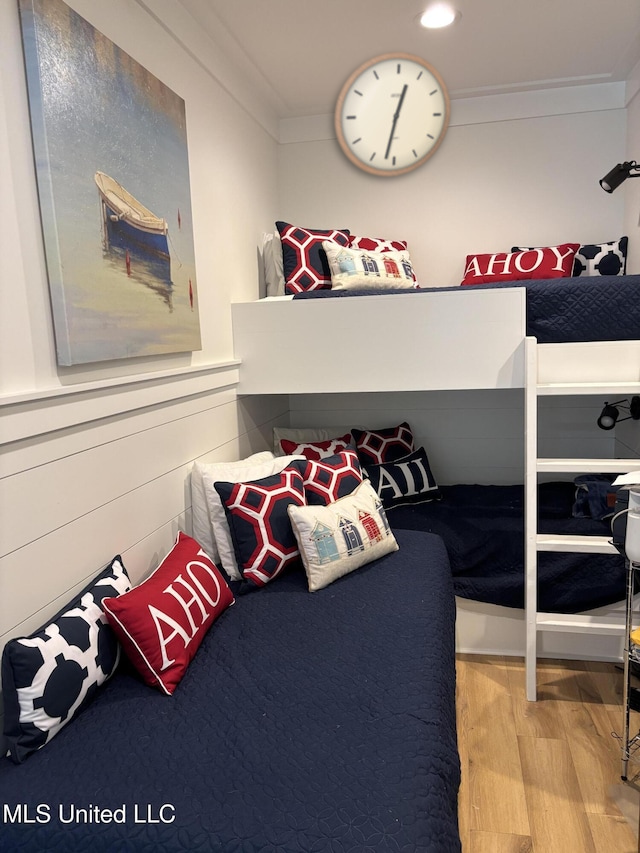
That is h=12 m=32
